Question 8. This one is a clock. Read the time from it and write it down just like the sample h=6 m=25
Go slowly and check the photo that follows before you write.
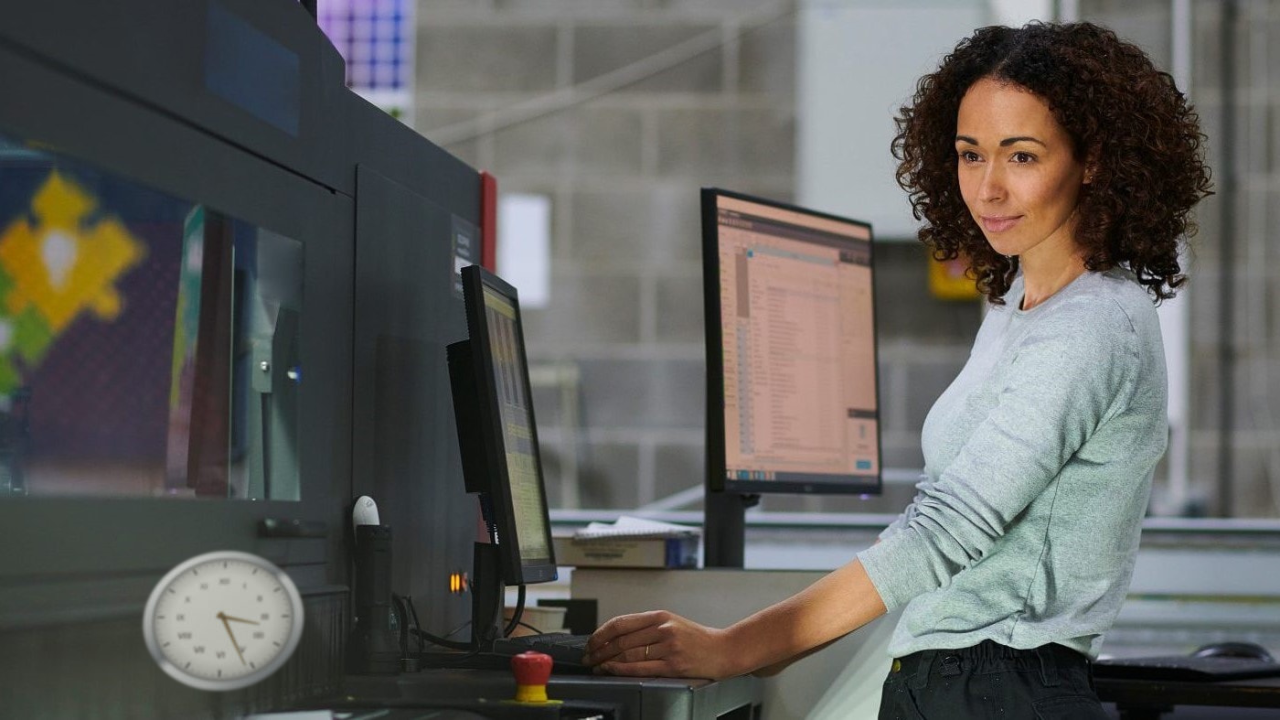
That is h=3 m=26
